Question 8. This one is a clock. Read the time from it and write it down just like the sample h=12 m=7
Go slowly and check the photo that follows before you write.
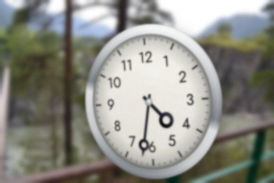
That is h=4 m=32
